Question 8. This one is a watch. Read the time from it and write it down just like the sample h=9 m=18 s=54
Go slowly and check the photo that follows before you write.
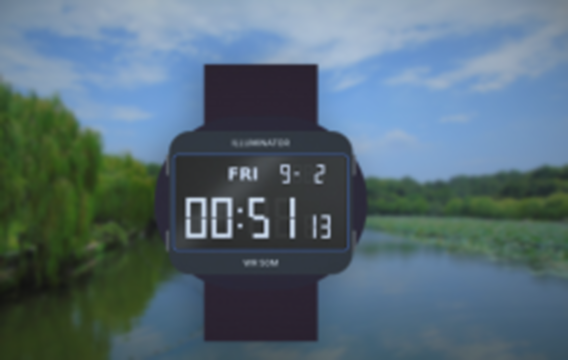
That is h=0 m=51 s=13
